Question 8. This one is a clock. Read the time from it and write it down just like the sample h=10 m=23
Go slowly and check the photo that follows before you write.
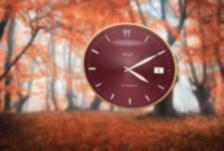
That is h=4 m=10
